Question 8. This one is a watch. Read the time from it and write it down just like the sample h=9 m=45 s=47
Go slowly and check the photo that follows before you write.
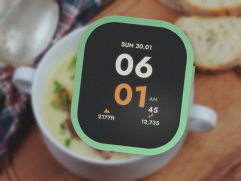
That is h=6 m=1 s=45
